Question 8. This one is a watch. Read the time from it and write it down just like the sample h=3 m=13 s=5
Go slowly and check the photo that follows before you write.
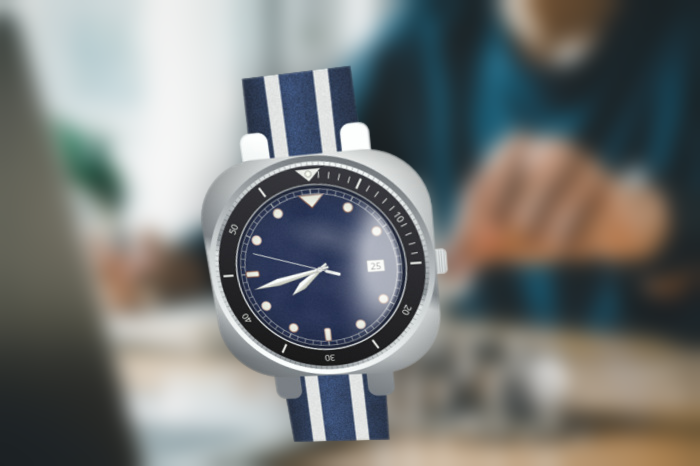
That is h=7 m=42 s=48
